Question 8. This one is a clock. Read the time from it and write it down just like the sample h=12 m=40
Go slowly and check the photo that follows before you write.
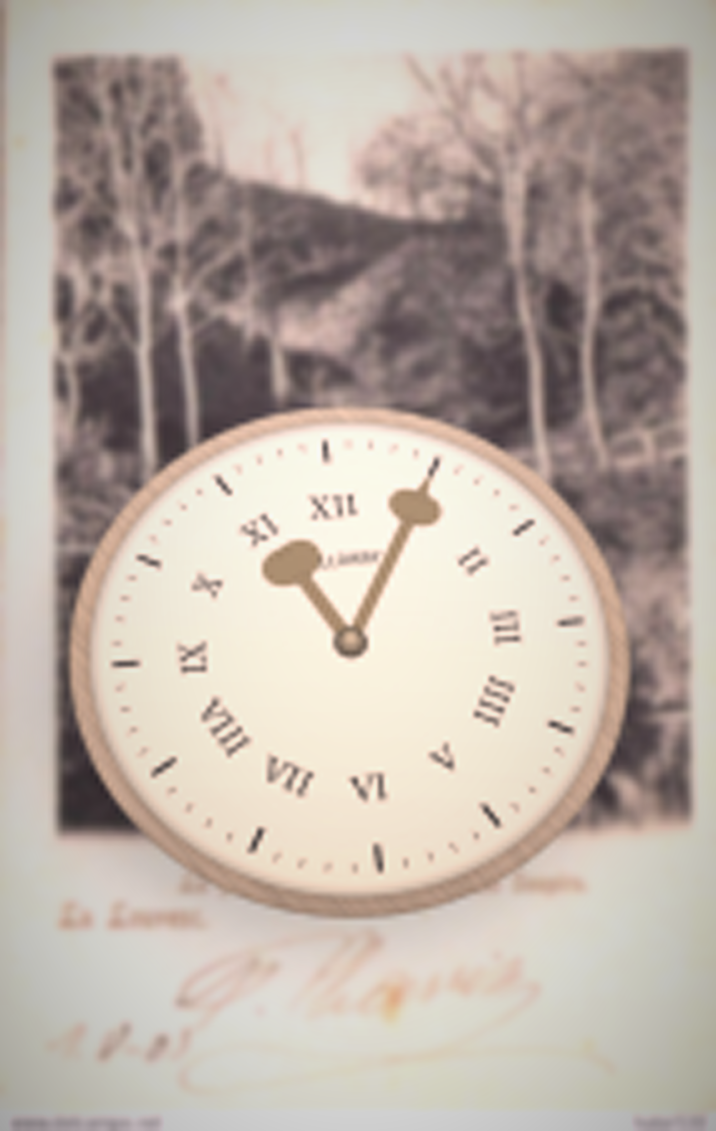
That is h=11 m=5
